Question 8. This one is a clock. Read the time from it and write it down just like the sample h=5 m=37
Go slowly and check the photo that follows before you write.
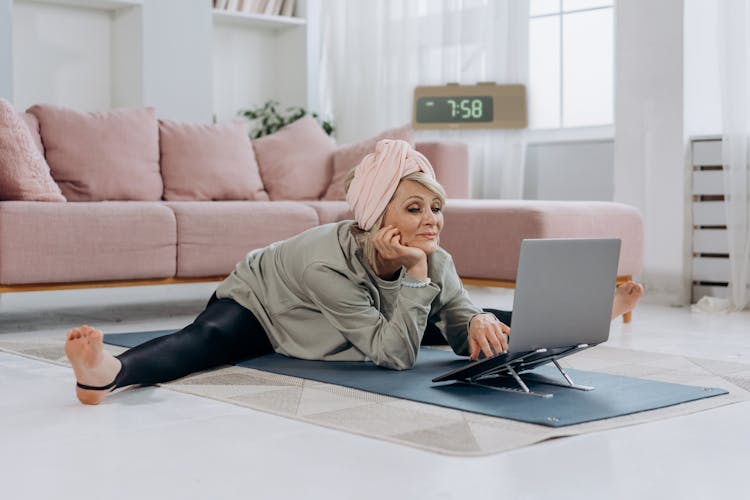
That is h=7 m=58
